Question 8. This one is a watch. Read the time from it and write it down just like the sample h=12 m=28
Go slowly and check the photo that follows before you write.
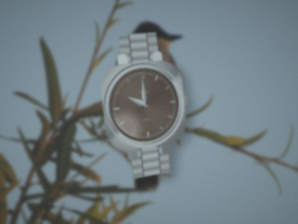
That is h=10 m=0
